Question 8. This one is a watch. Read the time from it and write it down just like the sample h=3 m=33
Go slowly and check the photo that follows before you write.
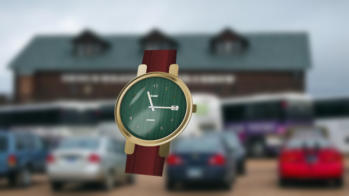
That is h=11 m=15
